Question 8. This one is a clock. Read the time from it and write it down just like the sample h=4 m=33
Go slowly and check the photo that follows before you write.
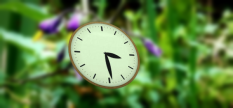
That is h=3 m=29
